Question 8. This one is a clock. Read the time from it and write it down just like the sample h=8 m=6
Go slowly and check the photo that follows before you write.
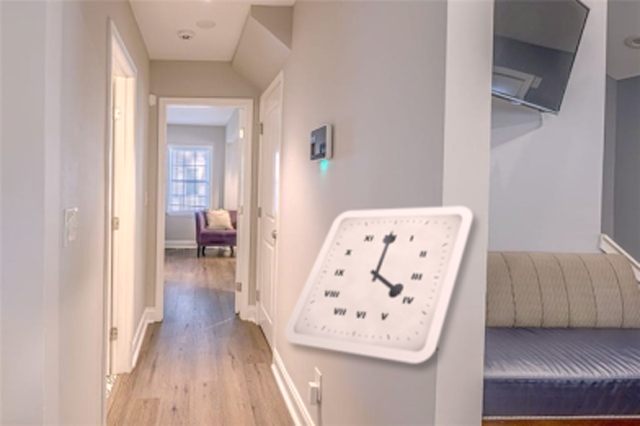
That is h=4 m=0
